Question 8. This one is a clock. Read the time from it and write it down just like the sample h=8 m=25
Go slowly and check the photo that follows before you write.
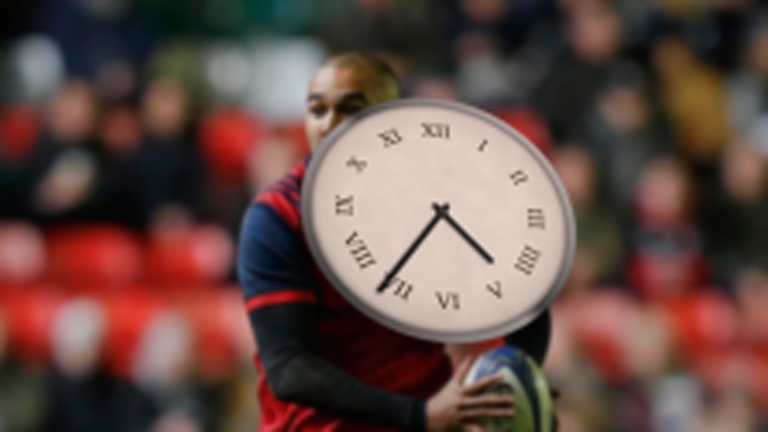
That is h=4 m=36
